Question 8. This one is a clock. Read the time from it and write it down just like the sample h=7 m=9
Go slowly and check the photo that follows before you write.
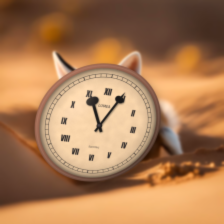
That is h=11 m=4
